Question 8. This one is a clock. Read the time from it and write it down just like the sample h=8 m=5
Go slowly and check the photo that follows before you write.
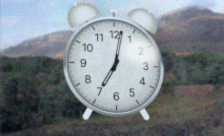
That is h=7 m=2
